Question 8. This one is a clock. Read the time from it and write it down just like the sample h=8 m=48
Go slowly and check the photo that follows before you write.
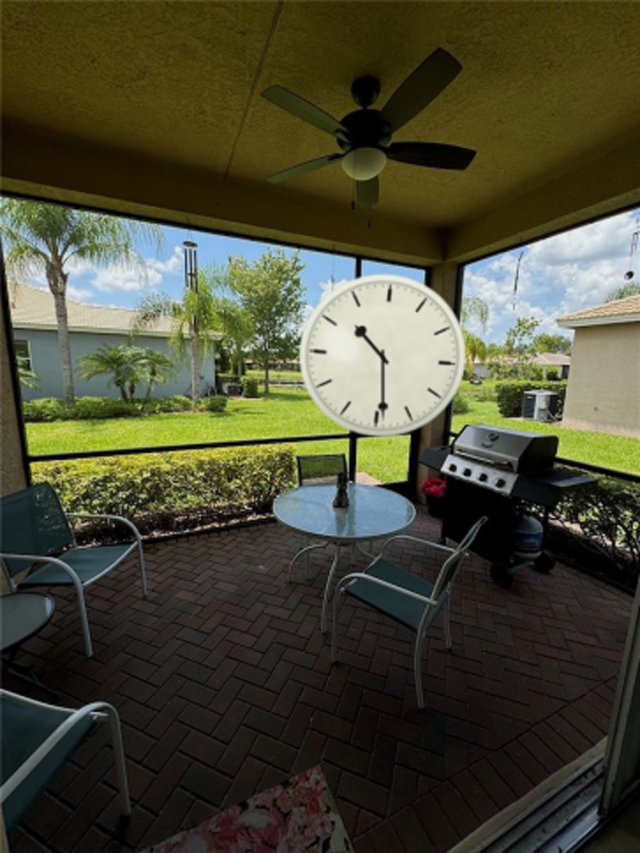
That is h=10 m=29
